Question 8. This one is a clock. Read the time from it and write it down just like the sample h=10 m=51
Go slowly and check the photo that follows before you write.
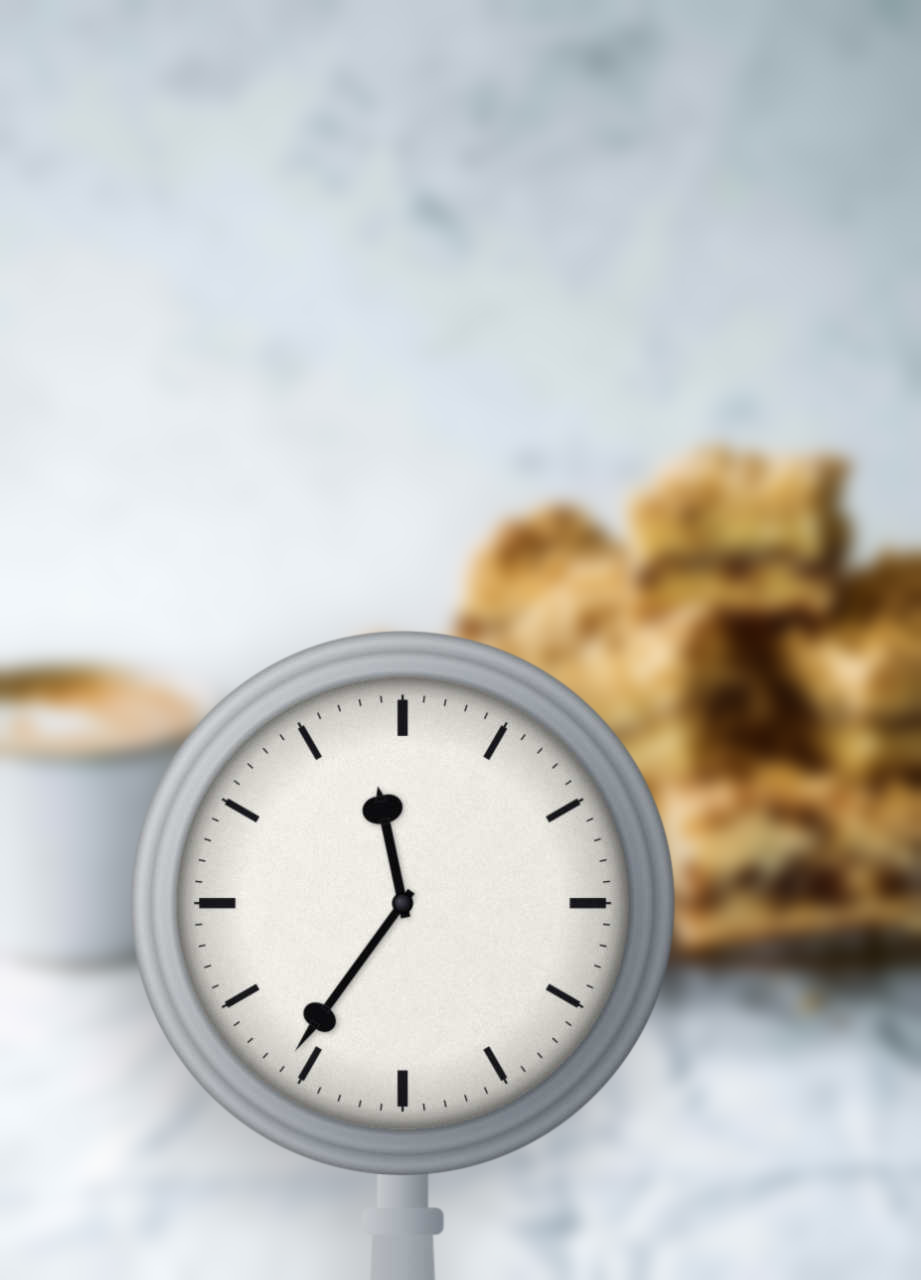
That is h=11 m=36
